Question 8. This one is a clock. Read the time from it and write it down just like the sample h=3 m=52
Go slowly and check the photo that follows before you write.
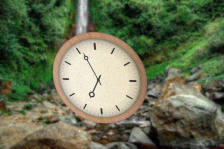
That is h=6 m=56
